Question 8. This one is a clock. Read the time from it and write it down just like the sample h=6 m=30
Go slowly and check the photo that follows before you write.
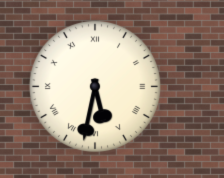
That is h=5 m=32
